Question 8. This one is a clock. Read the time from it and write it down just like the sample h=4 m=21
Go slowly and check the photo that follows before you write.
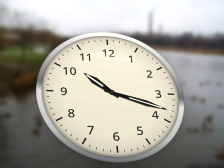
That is h=10 m=18
